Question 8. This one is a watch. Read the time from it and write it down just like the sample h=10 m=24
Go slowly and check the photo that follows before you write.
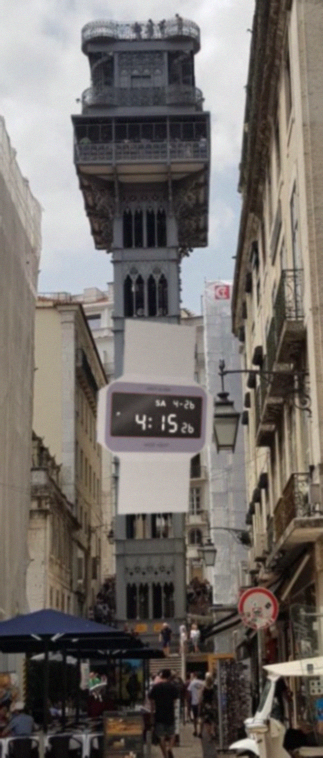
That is h=4 m=15
